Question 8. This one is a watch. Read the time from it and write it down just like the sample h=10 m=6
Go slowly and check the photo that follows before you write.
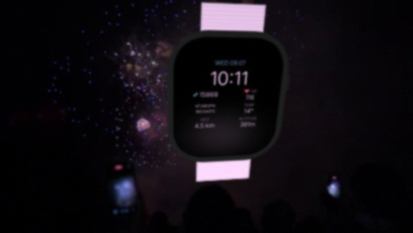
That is h=10 m=11
